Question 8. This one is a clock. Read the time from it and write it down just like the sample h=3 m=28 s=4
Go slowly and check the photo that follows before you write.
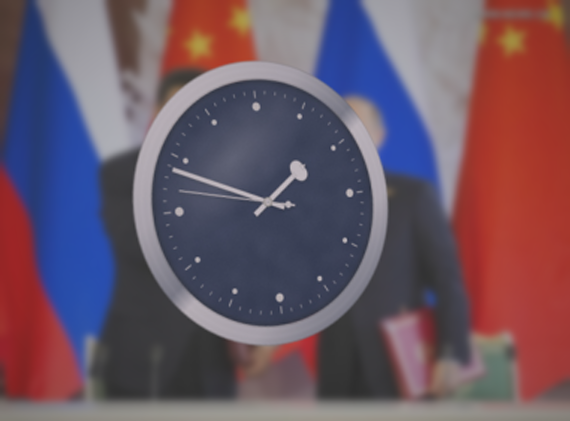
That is h=1 m=48 s=47
